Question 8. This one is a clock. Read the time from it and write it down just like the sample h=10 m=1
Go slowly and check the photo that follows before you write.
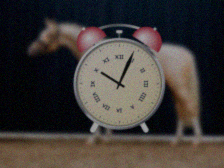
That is h=10 m=4
